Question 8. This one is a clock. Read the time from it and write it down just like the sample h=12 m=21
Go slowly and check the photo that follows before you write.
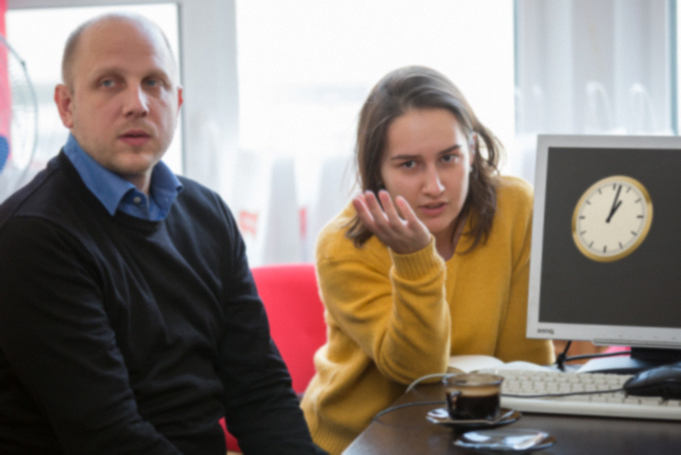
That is h=1 m=2
